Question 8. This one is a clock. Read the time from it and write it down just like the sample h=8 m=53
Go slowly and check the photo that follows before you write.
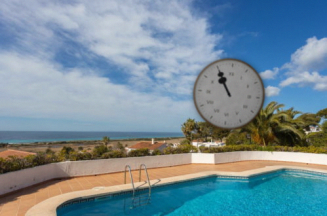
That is h=10 m=55
